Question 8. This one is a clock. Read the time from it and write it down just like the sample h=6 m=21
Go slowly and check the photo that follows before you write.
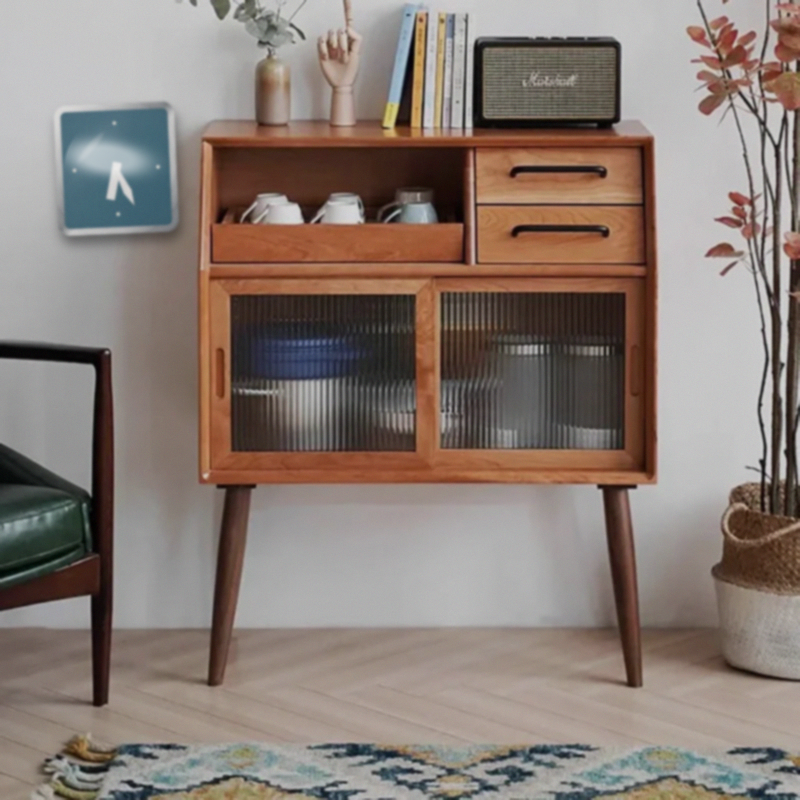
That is h=6 m=26
